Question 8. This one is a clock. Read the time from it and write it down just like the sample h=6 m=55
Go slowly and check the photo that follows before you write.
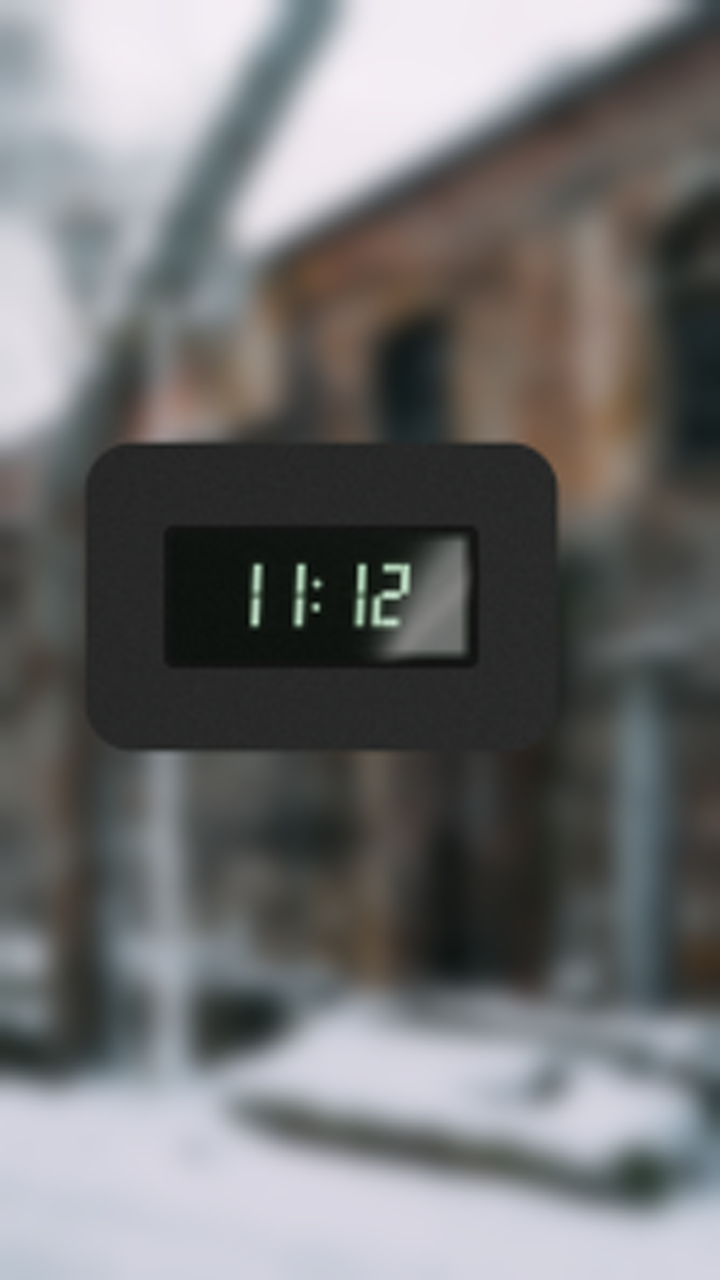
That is h=11 m=12
